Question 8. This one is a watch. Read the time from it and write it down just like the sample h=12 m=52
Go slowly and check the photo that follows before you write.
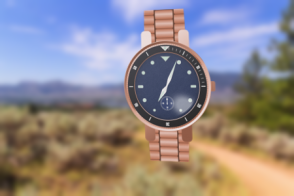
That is h=7 m=4
